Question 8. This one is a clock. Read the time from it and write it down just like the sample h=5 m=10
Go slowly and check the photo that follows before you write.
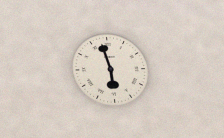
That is h=5 m=58
